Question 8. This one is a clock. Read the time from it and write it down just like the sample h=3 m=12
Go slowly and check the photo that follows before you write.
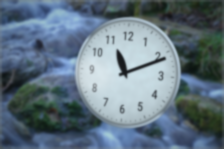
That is h=11 m=11
